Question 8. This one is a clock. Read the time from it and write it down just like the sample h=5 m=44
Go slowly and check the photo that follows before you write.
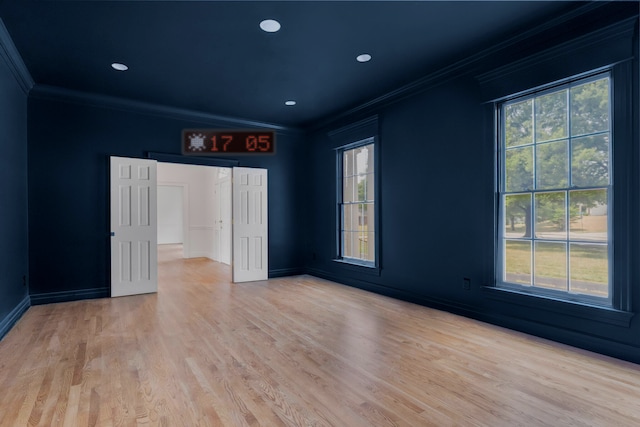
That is h=17 m=5
